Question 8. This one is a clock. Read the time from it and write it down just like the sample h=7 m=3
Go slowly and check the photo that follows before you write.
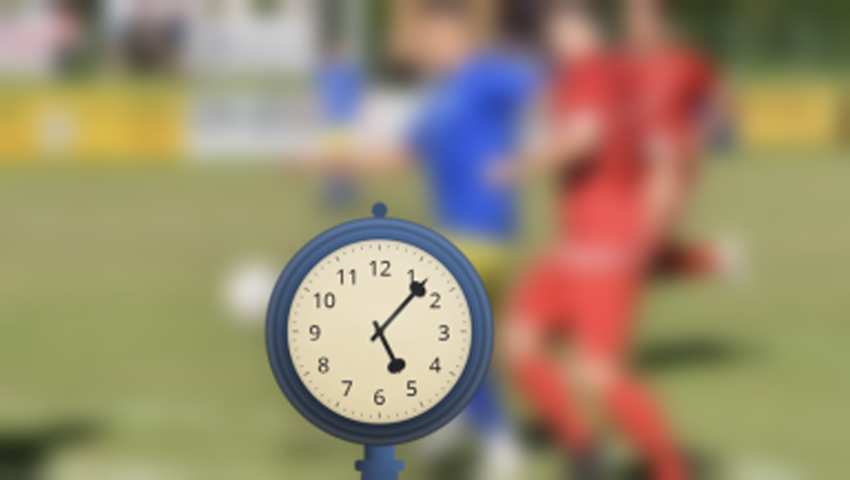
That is h=5 m=7
